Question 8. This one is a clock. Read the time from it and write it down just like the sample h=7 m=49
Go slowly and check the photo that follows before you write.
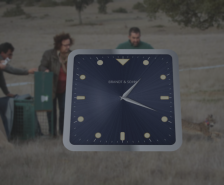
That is h=1 m=19
